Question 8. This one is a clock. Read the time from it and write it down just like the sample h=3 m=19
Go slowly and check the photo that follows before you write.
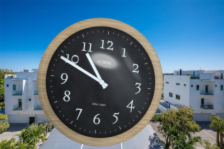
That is h=10 m=49
